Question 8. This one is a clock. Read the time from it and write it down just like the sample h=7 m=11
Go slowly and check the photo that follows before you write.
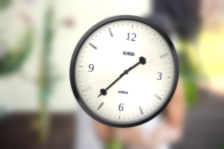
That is h=1 m=37
